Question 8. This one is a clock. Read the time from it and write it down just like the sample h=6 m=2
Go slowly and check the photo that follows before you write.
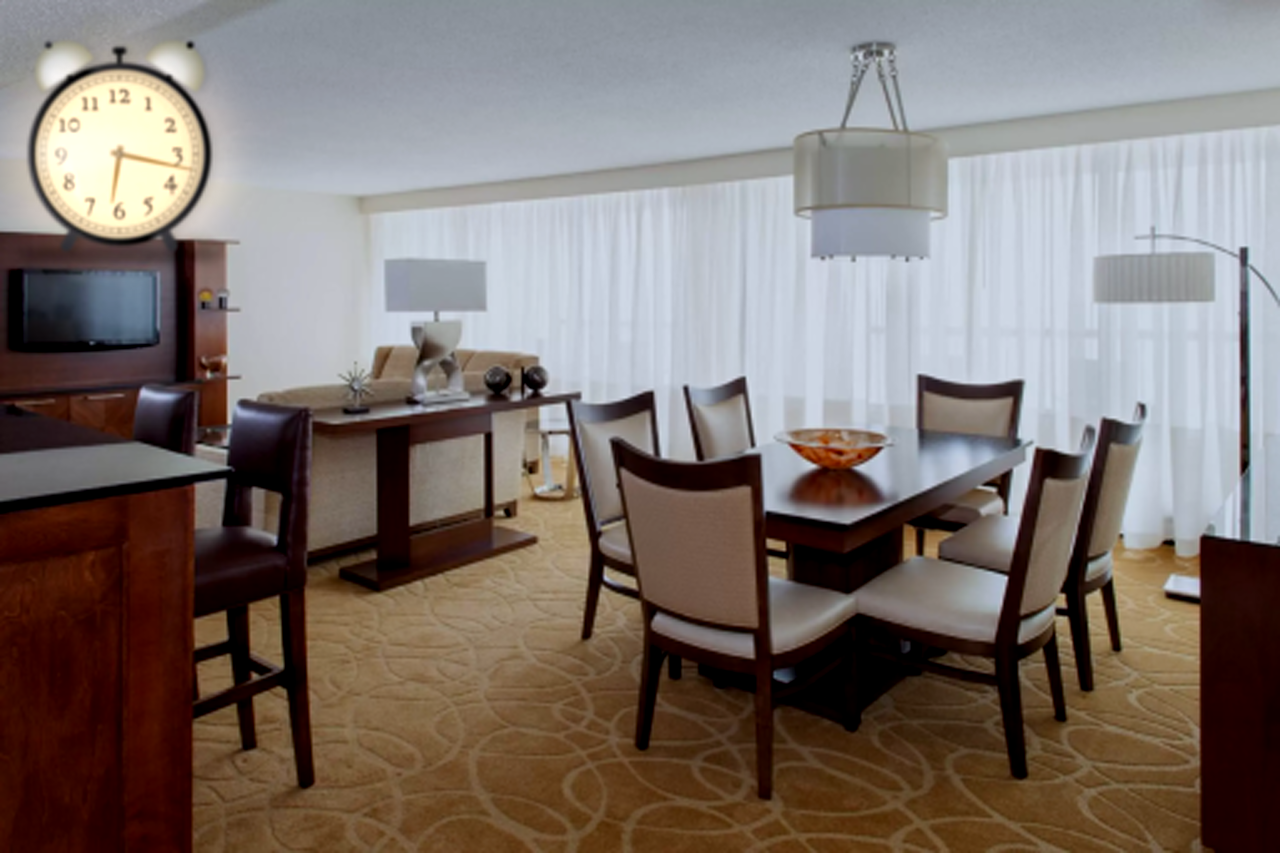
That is h=6 m=17
